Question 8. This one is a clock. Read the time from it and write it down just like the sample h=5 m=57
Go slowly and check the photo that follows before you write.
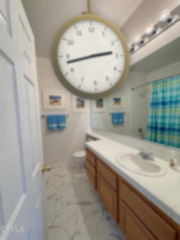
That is h=2 m=43
